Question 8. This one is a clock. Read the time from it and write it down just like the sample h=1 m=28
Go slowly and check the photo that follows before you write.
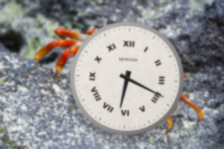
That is h=6 m=19
